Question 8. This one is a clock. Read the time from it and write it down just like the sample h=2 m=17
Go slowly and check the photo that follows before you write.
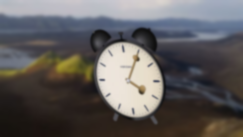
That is h=4 m=5
